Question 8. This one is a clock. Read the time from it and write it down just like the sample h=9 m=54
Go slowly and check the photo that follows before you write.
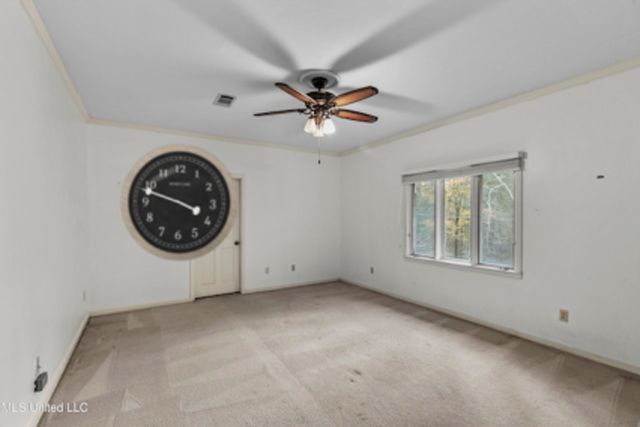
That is h=3 m=48
